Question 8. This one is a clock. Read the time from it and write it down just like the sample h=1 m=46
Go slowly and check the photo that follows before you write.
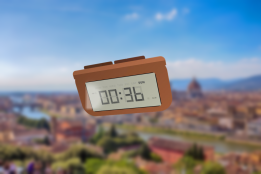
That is h=0 m=36
